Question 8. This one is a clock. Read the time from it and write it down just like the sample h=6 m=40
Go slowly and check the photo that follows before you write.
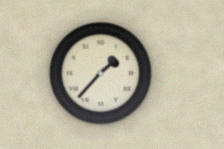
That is h=1 m=37
